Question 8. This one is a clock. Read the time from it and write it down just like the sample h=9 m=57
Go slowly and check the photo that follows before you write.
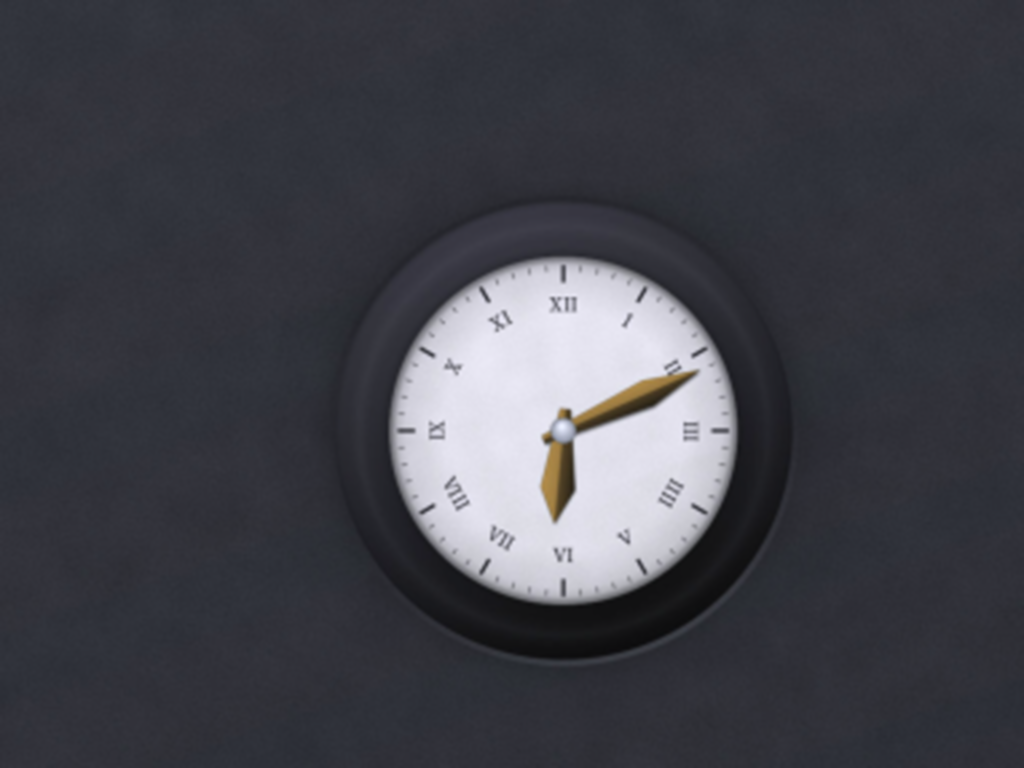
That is h=6 m=11
